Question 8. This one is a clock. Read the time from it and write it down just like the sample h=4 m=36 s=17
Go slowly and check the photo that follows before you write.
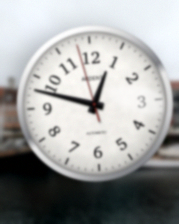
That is h=12 m=47 s=58
